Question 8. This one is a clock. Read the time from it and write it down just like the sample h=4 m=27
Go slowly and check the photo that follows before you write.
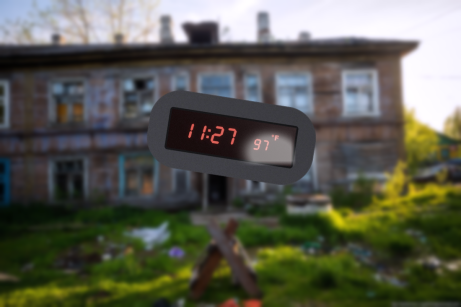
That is h=11 m=27
